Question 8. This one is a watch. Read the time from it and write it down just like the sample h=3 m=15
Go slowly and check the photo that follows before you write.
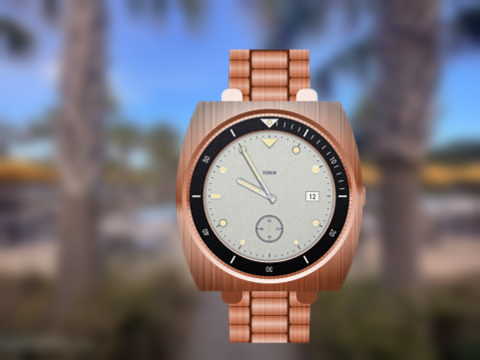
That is h=9 m=55
